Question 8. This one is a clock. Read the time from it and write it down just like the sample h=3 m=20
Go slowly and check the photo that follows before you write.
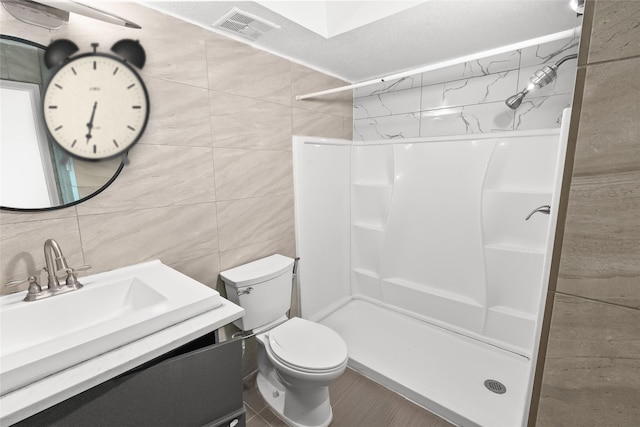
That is h=6 m=32
